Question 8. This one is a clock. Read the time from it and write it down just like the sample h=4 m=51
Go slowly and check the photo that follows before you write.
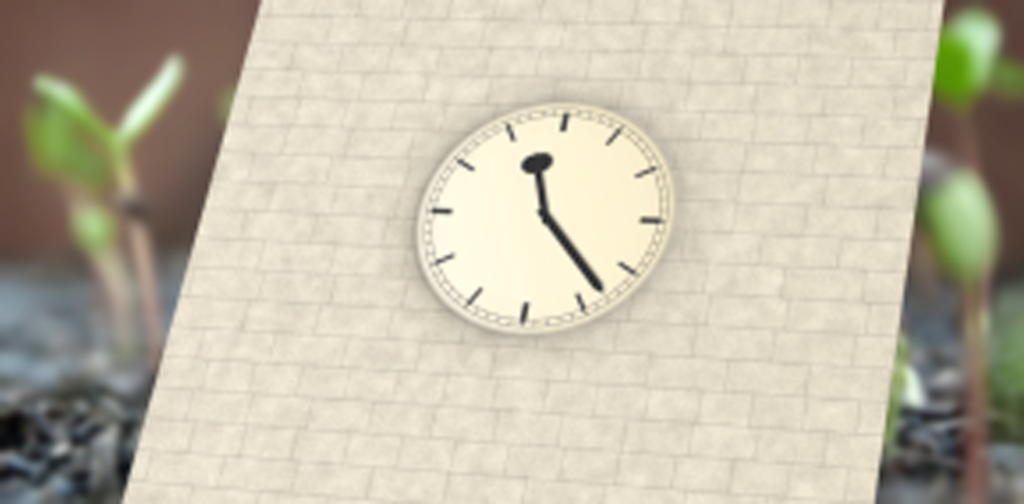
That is h=11 m=23
